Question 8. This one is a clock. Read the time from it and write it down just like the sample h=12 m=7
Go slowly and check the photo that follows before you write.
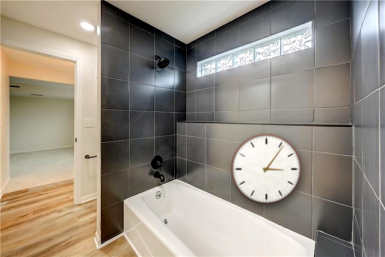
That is h=3 m=6
